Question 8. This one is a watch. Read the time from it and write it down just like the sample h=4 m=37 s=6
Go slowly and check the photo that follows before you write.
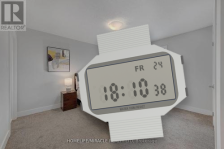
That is h=18 m=10 s=38
